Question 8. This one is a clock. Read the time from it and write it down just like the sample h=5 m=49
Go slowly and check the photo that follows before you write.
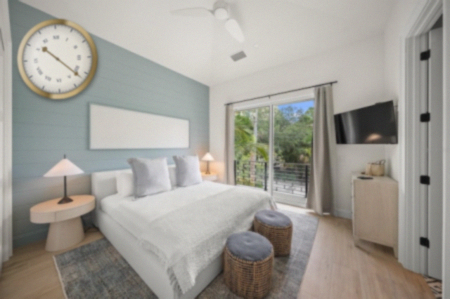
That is h=10 m=22
